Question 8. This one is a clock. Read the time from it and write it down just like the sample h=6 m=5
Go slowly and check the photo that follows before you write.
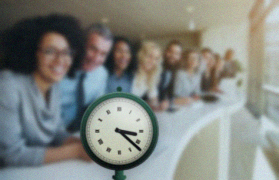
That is h=3 m=22
